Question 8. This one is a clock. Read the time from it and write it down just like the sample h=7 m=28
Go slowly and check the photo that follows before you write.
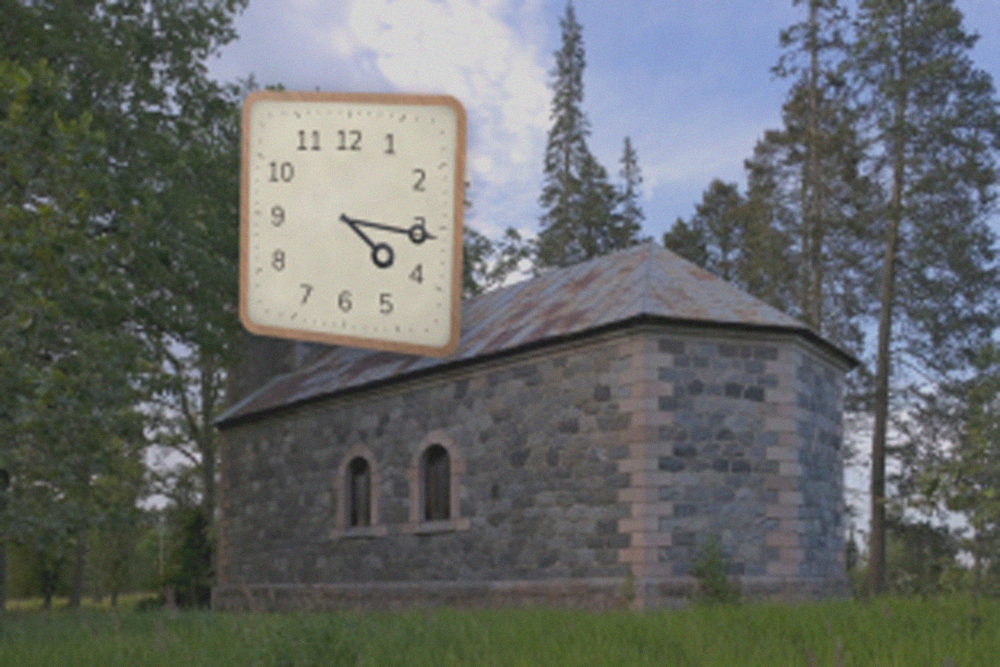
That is h=4 m=16
